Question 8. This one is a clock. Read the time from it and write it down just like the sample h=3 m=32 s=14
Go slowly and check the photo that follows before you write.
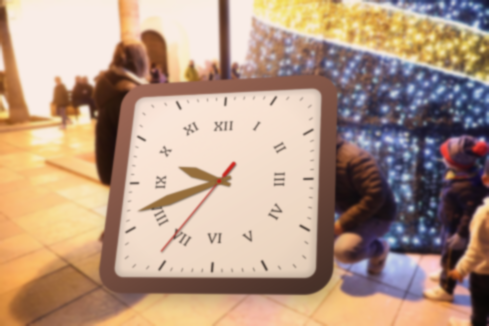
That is h=9 m=41 s=36
